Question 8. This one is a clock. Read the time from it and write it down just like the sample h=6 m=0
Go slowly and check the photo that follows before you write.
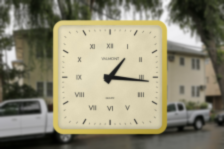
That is h=1 m=16
